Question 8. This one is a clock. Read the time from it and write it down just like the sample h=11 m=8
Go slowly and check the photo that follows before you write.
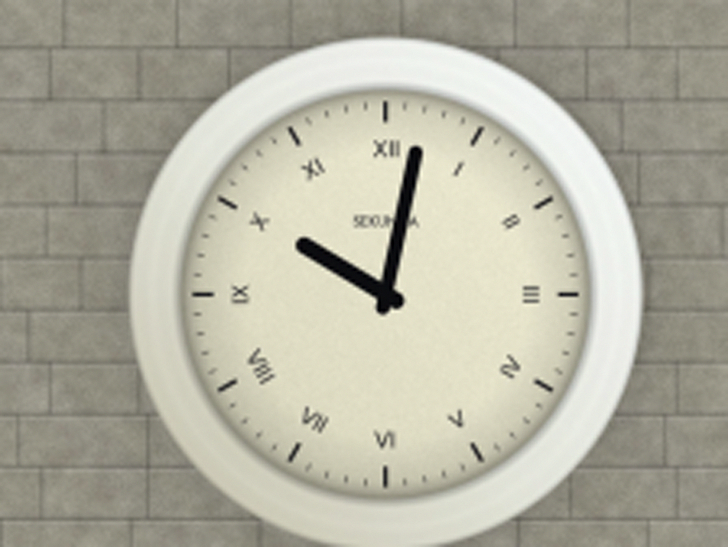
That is h=10 m=2
